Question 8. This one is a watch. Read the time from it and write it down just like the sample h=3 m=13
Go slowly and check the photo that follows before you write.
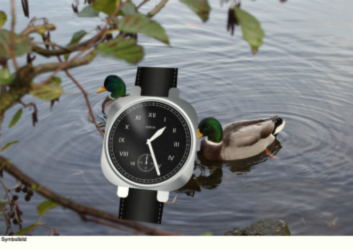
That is h=1 m=26
